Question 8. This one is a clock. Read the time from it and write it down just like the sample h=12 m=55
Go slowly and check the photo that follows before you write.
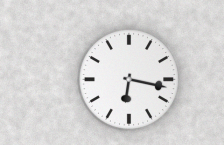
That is h=6 m=17
